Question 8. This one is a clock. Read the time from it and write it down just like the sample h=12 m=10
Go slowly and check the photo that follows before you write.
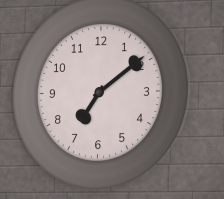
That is h=7 m=9
